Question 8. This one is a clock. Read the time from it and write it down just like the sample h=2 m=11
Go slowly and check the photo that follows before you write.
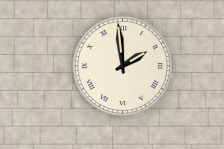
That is h=1 m=59
